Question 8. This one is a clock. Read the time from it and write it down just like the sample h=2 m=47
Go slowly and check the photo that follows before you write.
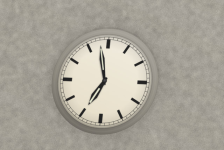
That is h=6 m=58
